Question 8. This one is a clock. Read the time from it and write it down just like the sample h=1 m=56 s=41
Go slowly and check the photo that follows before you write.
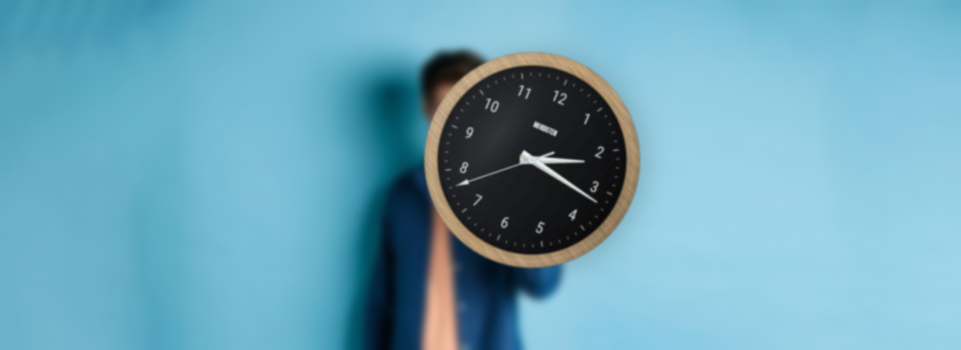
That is h=2 m=16 s=38
